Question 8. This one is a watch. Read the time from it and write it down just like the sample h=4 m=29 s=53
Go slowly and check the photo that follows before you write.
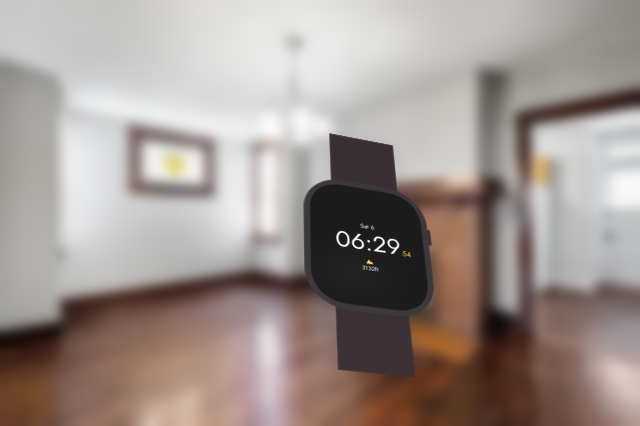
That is h=6 m=29 s=54
